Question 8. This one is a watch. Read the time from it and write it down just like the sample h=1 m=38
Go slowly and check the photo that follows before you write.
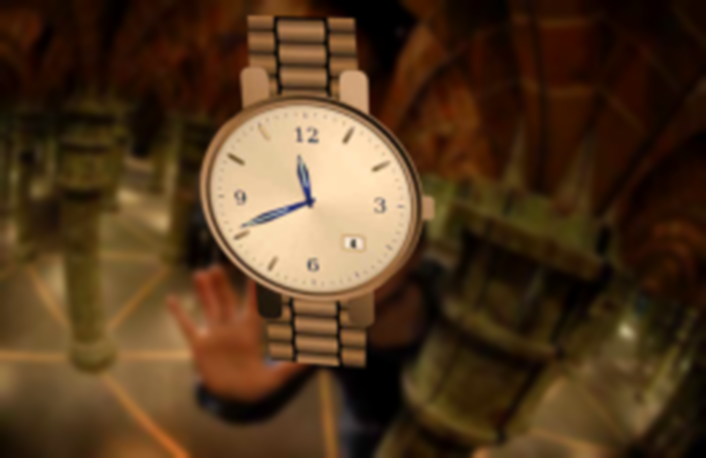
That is h=11 m=41
